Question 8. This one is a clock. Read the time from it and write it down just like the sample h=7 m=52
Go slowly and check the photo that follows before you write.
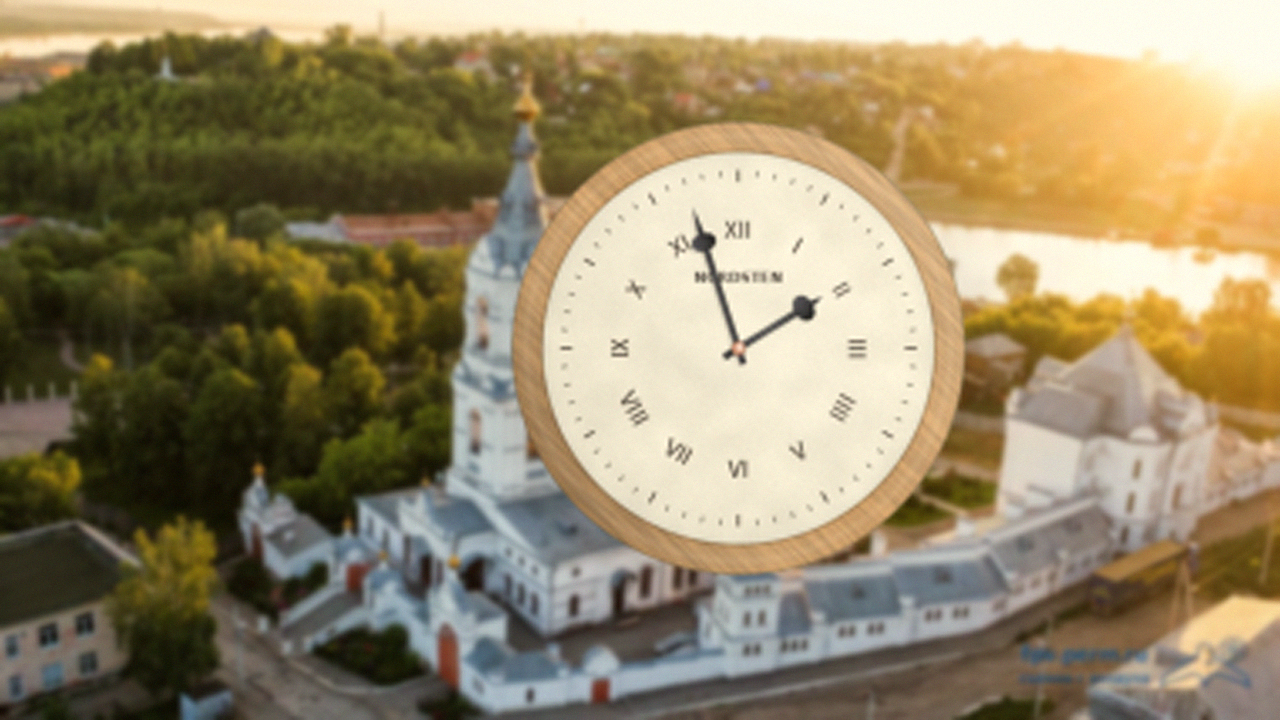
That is h=1 m=57
